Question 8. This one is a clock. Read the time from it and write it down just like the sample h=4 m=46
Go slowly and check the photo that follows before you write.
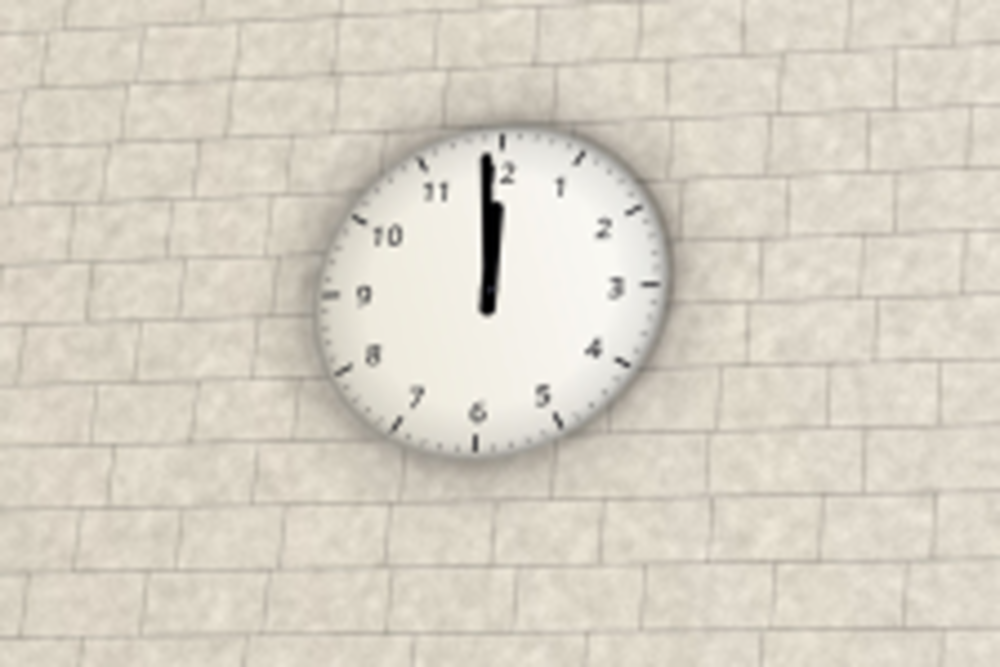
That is h=11 m=59
